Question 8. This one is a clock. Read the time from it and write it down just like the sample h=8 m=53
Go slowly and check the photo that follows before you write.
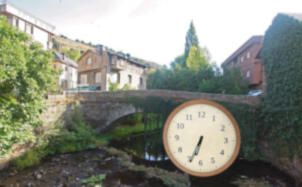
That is h=6 m=34
